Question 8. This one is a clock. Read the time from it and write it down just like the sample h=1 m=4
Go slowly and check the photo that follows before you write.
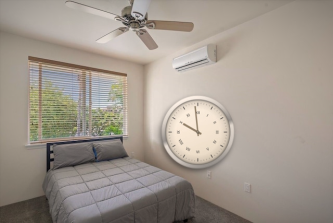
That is h=9 m=59
